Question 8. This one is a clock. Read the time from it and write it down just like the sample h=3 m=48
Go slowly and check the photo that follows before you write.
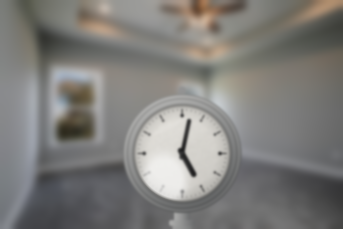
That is h=5 m=2
